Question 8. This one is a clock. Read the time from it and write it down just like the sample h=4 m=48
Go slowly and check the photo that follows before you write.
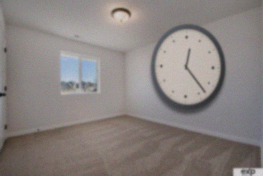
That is h=12 m=23
